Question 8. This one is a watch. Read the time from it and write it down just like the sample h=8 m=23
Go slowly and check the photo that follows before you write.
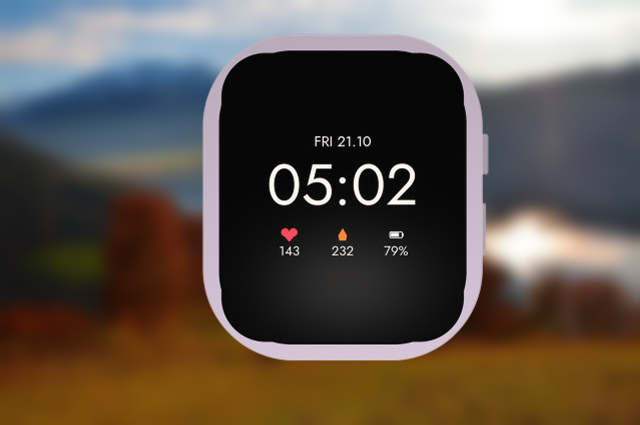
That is h=5 m=2
